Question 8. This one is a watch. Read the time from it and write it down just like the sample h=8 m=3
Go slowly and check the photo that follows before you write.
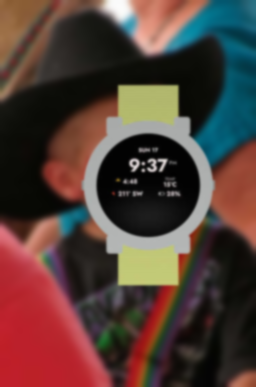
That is h=9 m=37
